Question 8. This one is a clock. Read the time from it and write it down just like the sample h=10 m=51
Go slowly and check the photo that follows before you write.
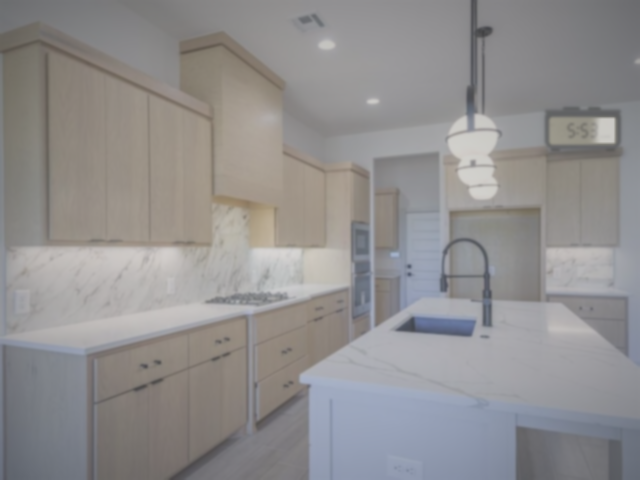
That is h=5 m=53
